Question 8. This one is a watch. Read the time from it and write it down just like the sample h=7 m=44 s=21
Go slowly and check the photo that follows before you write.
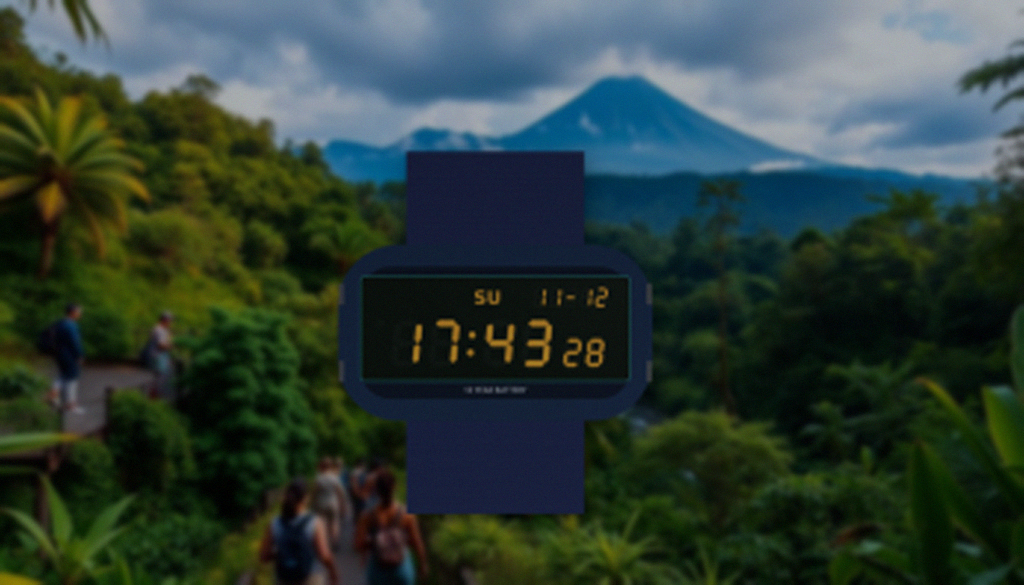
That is h=17 m=43 s=28
